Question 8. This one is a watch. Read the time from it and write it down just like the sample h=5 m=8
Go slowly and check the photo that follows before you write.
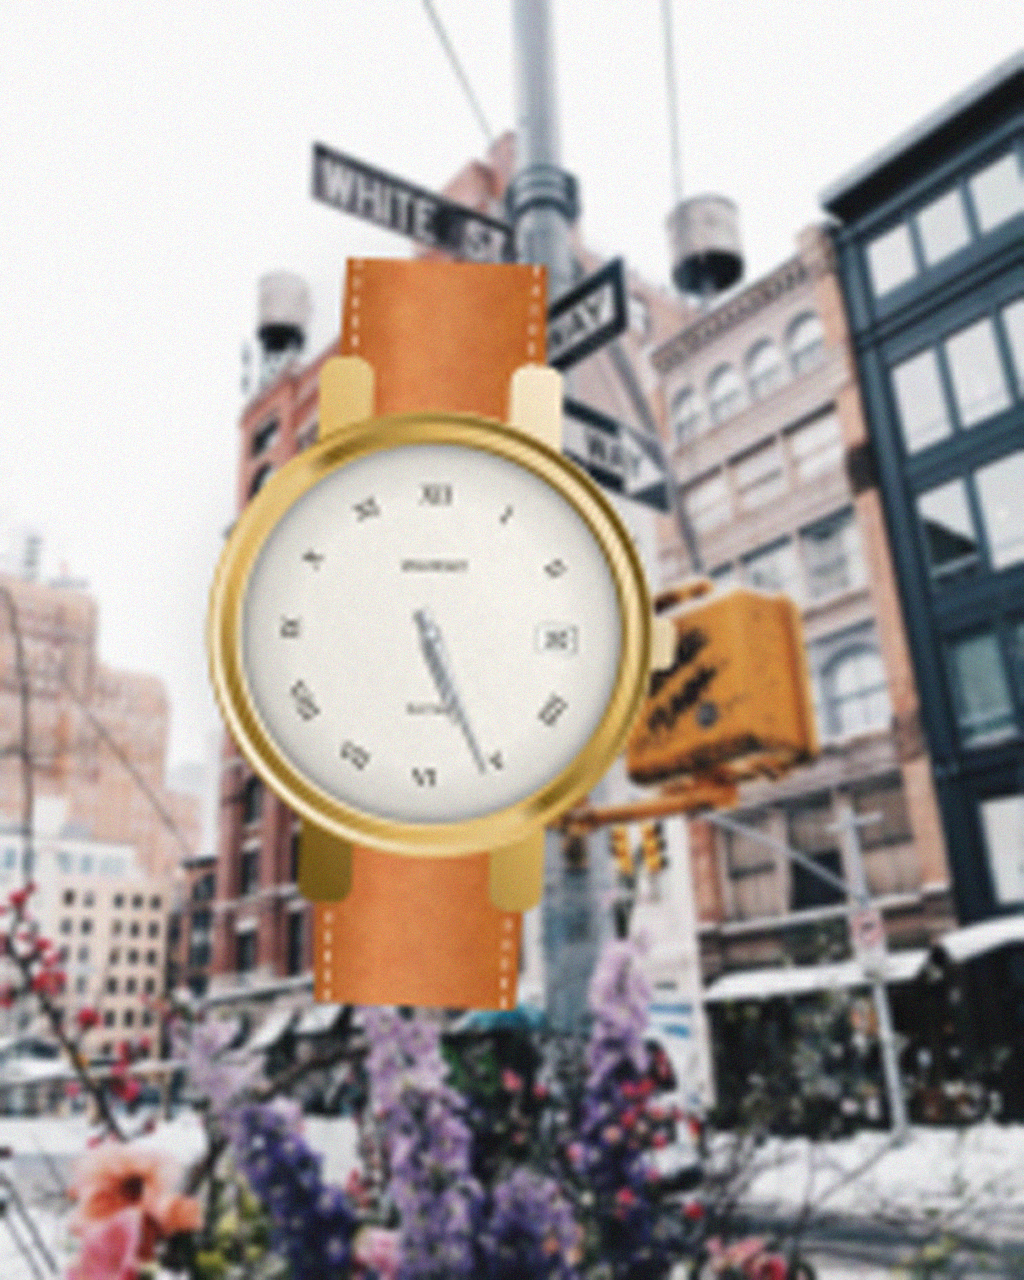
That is h=5 m=26
